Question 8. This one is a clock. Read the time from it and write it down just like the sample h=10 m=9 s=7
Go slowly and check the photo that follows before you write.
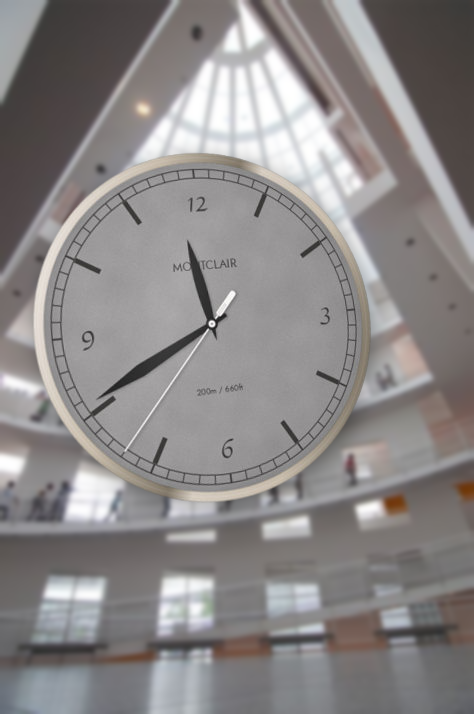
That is h=11 m=40 s=37
